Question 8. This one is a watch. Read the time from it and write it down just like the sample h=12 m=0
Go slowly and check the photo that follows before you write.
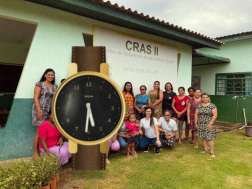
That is h=5 m=31
